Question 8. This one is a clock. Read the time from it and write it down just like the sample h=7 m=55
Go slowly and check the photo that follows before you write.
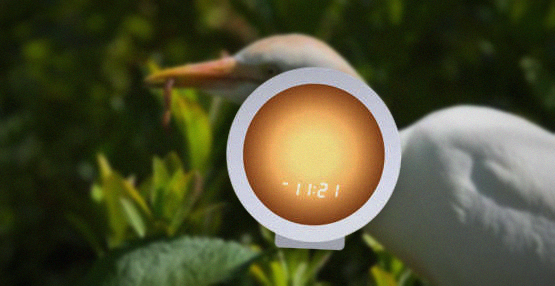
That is h=11 m=21
